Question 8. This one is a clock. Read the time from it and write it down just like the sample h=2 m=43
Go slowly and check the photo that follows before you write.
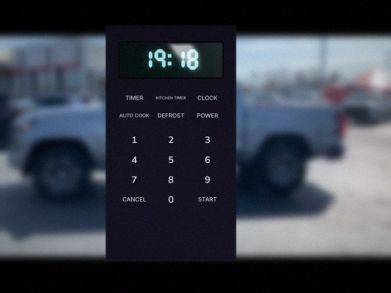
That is h=19 m=18
